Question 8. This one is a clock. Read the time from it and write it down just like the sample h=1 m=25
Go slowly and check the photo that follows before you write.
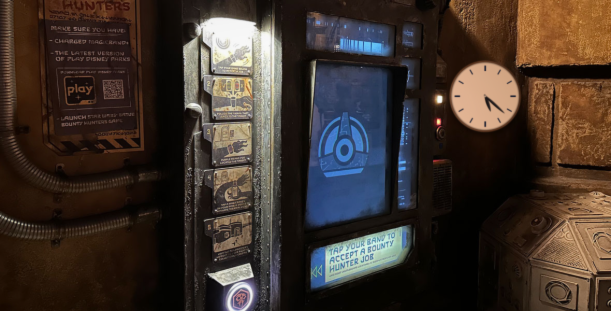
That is h=5 m=22
